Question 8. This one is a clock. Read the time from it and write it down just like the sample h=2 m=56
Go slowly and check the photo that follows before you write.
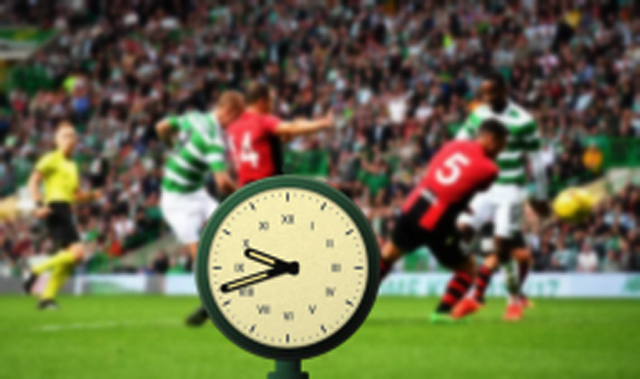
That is h=9 m=42
